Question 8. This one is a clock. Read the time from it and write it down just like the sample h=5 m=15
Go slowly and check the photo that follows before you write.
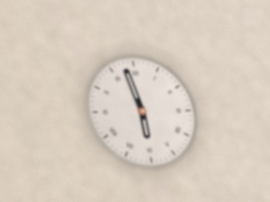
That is h=5 m=58
